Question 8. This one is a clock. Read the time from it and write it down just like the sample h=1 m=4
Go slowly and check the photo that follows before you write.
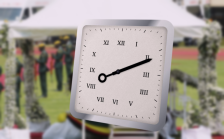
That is h=8 m=11
